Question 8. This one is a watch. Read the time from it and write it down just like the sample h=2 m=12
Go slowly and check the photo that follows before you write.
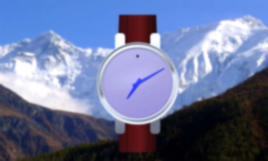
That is h=7 m=10
